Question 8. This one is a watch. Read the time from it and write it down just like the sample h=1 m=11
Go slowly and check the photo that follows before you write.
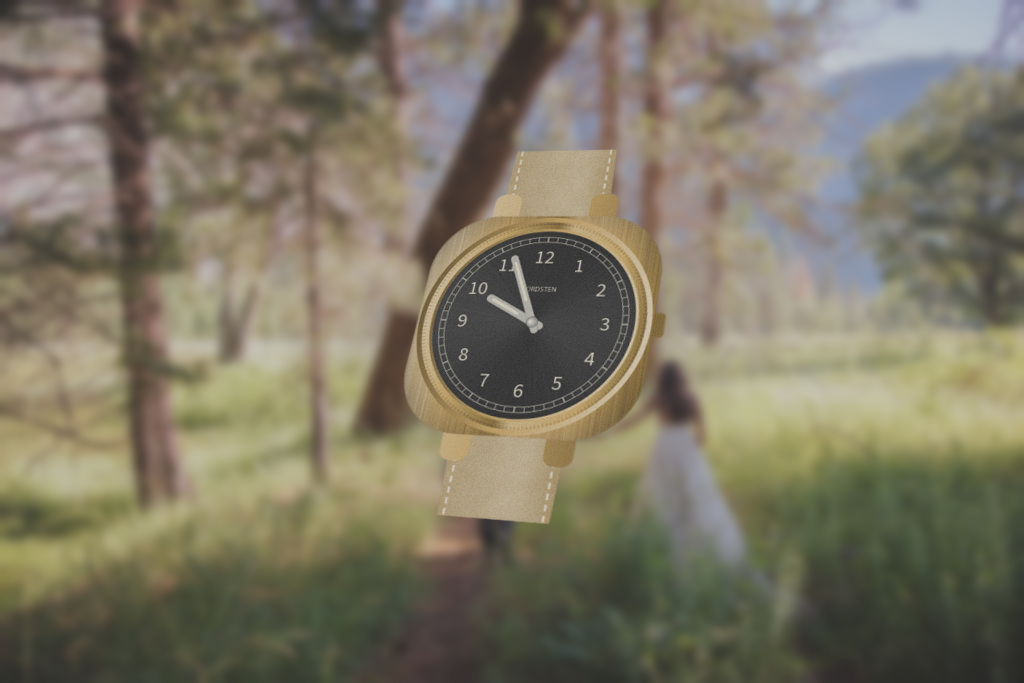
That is h=9 m=56
